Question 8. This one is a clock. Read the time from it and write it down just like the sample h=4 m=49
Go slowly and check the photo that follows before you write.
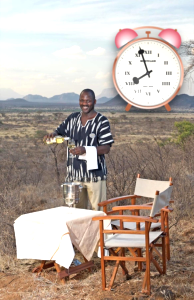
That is h=7 m=57
